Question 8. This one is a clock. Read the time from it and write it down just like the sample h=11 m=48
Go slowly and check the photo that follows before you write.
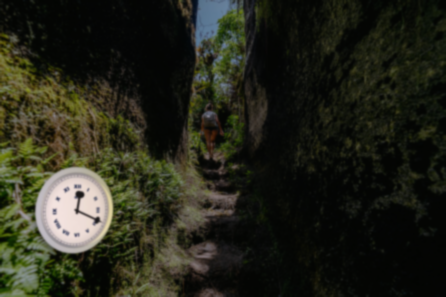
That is h=12 m=19
